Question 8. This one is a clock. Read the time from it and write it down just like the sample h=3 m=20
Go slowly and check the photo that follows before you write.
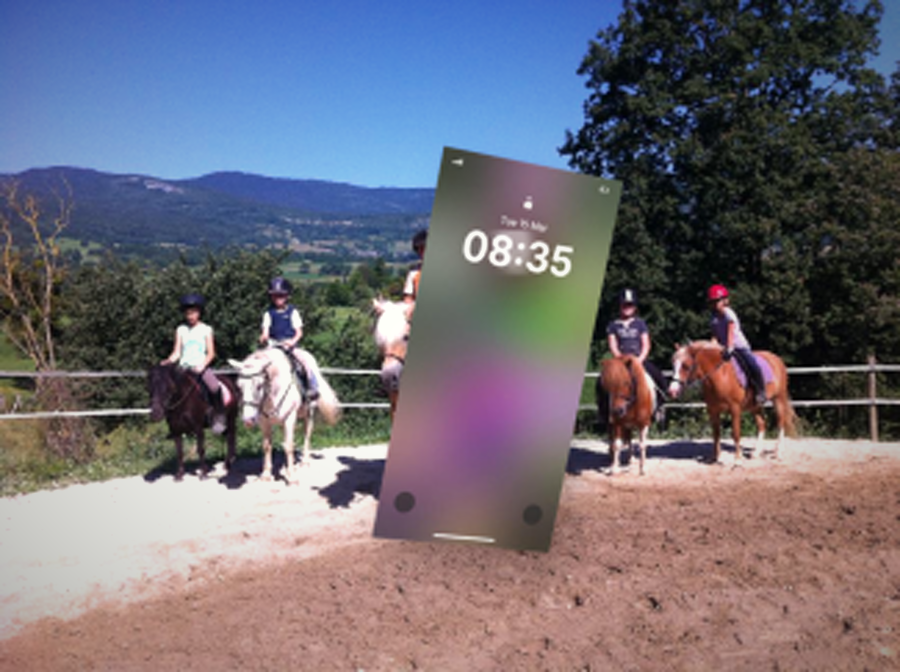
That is h=8 m=35
